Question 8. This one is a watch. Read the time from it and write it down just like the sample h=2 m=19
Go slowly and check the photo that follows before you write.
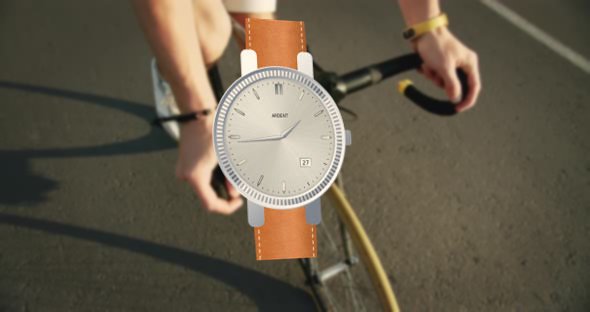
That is h=1 m=44
